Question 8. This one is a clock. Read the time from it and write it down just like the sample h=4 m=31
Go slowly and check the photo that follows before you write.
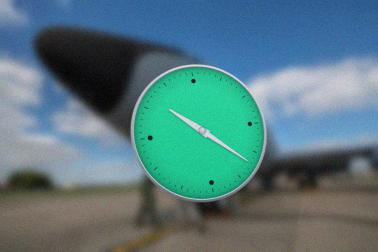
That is h=10 m=22
